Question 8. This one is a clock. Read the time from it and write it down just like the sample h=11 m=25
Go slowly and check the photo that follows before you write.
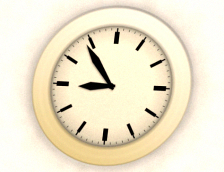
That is h=8 m=54
